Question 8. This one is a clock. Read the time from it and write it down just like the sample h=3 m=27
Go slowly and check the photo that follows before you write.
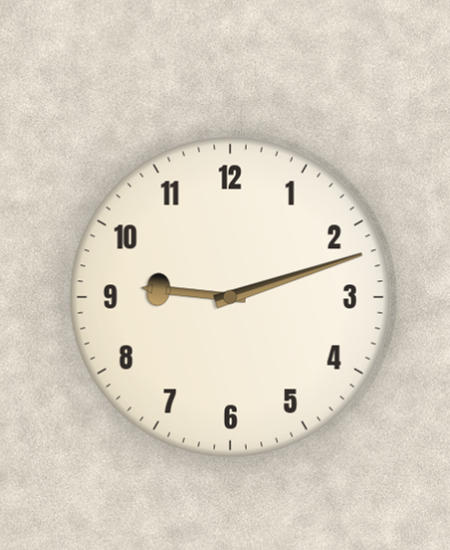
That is h=9 m=12
